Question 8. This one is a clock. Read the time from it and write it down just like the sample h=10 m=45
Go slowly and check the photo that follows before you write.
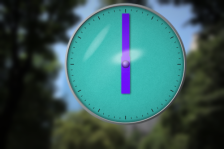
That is h=6 m=0
